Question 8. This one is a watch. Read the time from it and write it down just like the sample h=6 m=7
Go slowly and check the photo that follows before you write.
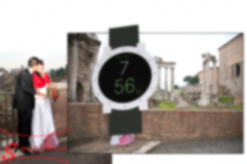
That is h=7 m=56
